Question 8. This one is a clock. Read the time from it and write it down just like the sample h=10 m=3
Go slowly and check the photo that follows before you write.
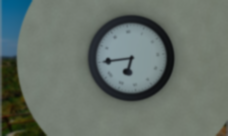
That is h=6 m=45
